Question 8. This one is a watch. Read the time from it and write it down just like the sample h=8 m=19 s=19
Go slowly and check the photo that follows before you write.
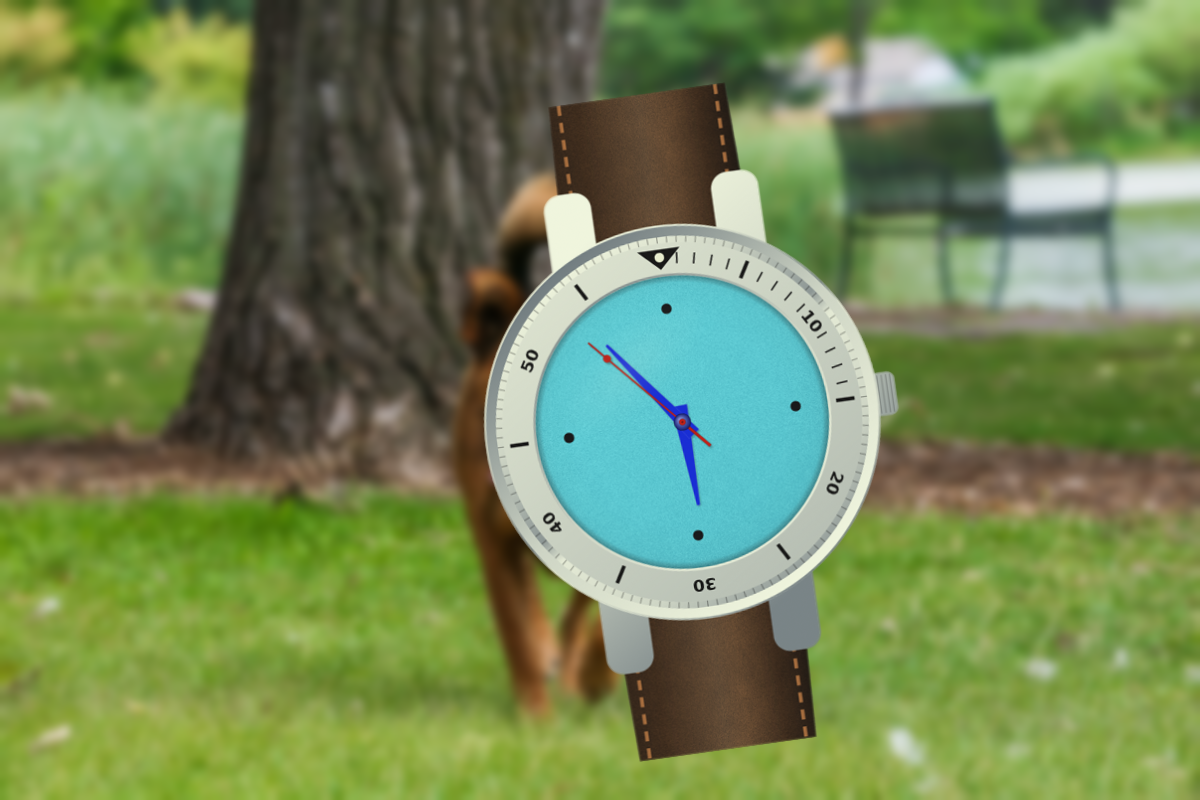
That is h=5 m=53 s=53
